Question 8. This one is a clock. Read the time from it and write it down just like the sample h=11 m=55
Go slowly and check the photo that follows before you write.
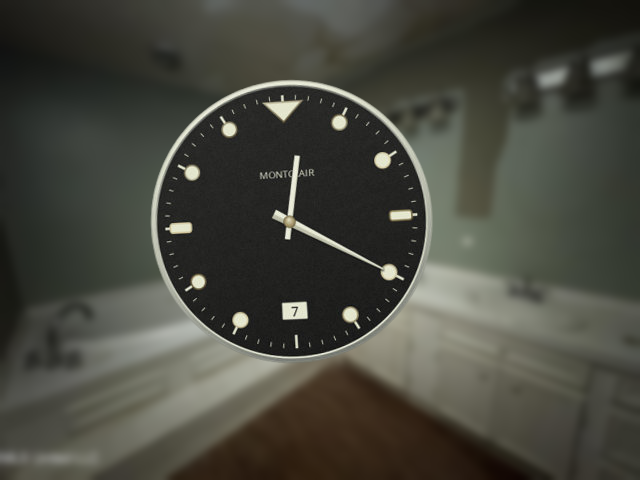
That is h=12 m=20
